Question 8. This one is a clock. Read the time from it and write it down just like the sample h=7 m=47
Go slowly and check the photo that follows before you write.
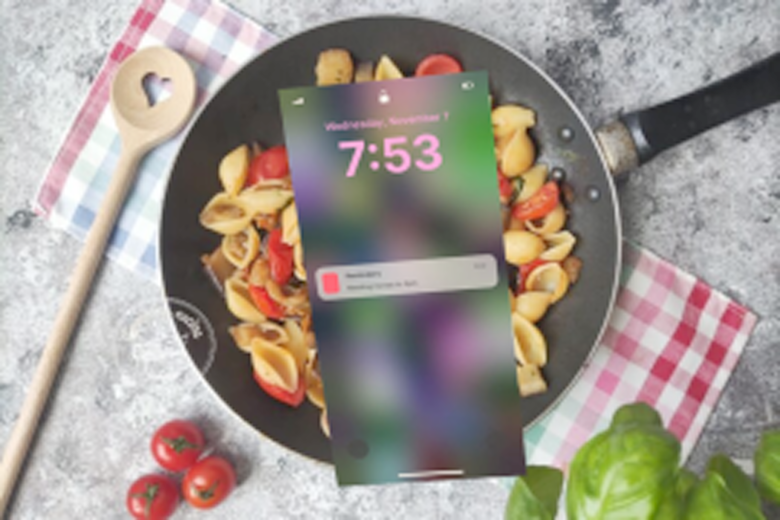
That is h=7 m=53
